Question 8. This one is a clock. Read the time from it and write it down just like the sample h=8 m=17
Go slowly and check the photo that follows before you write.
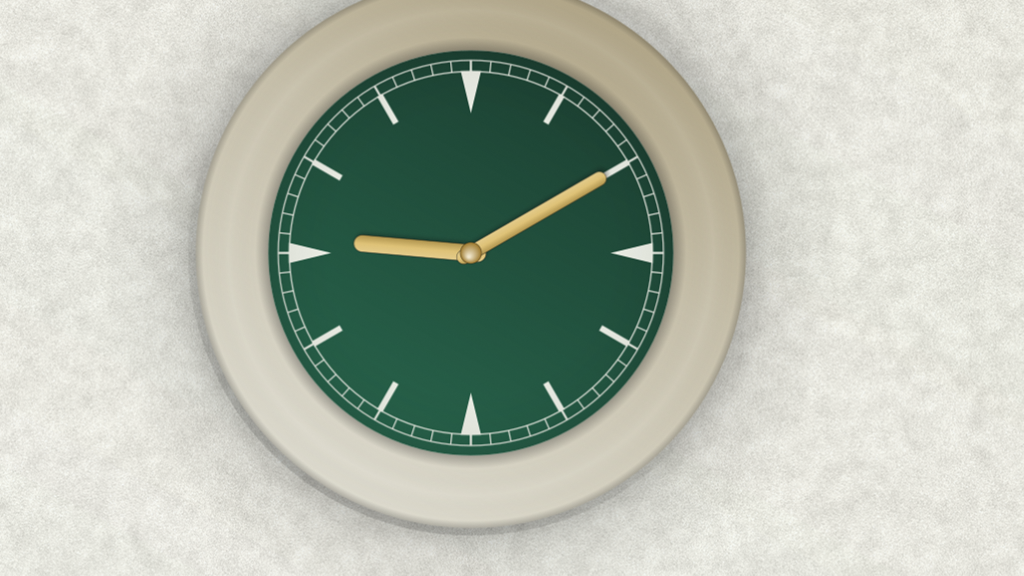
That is h=9 m=10
